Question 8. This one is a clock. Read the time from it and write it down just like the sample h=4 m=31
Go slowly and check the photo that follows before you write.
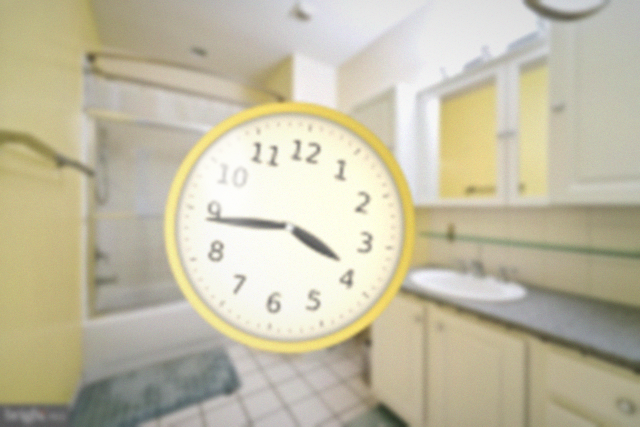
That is h=3 m=44
